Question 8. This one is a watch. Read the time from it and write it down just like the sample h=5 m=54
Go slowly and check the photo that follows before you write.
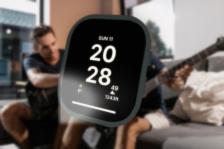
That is h=20 m=28
